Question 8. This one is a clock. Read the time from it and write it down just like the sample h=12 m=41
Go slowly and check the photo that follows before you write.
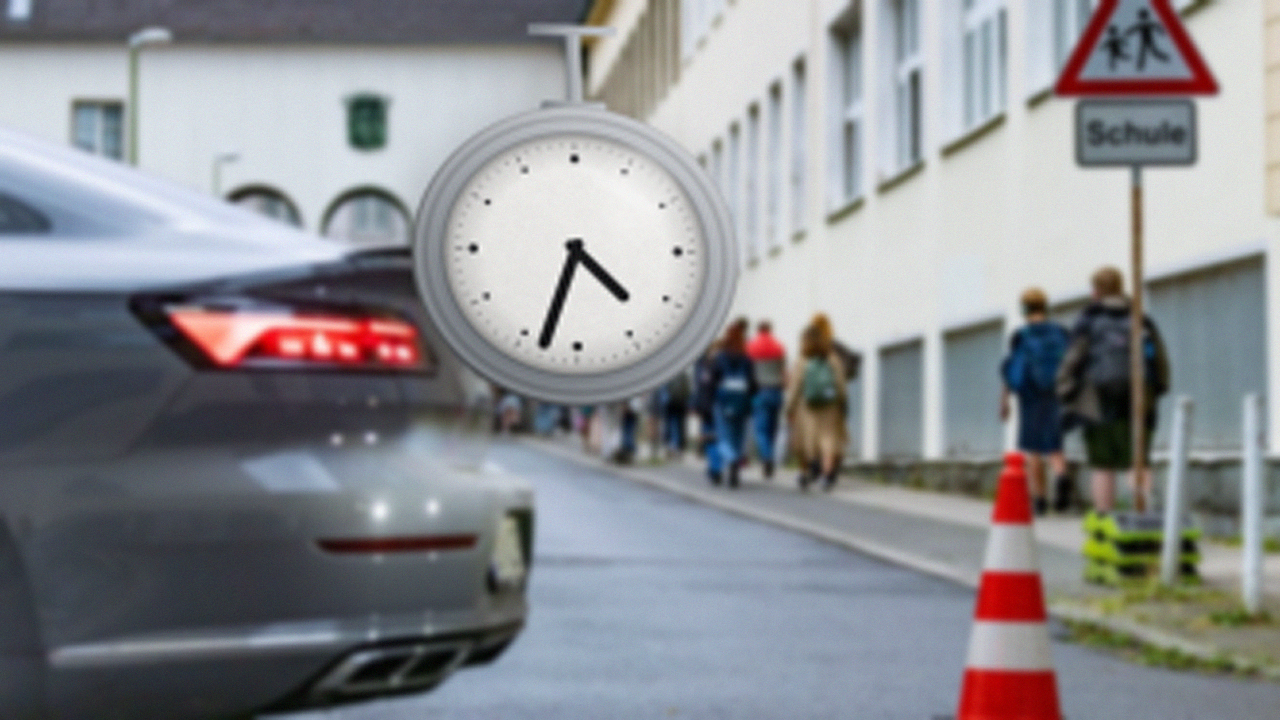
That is h=4 m=33
